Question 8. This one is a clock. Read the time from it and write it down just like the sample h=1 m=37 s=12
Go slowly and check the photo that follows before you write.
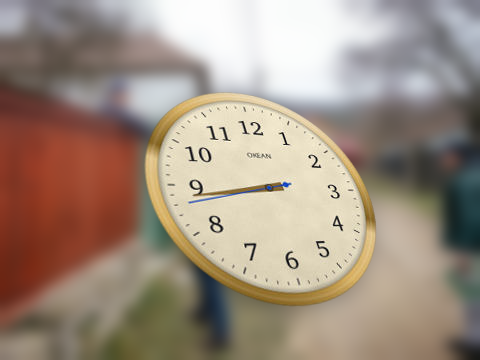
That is h=8 m=43 s=43
